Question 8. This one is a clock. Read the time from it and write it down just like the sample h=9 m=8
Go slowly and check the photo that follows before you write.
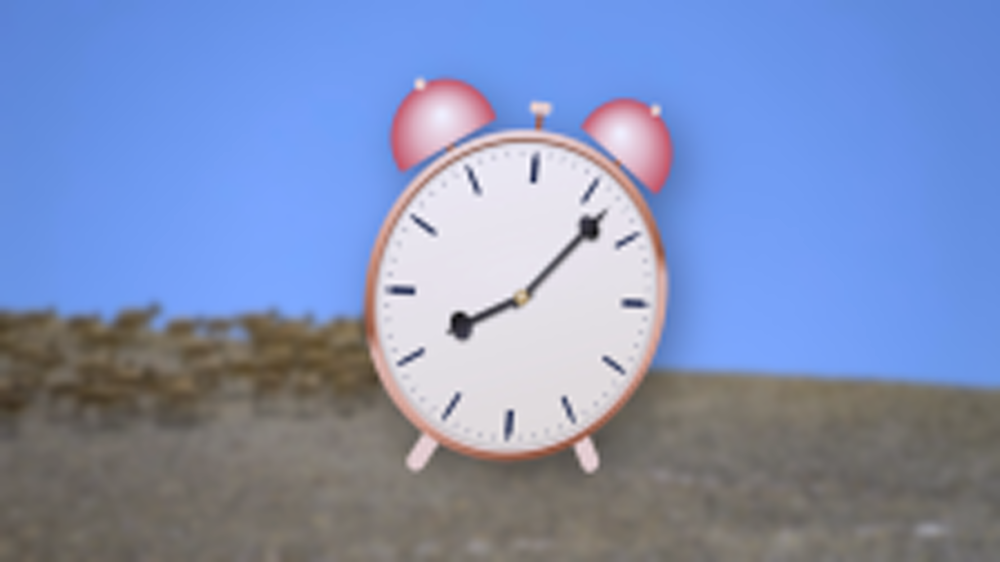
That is h=8 m=7
